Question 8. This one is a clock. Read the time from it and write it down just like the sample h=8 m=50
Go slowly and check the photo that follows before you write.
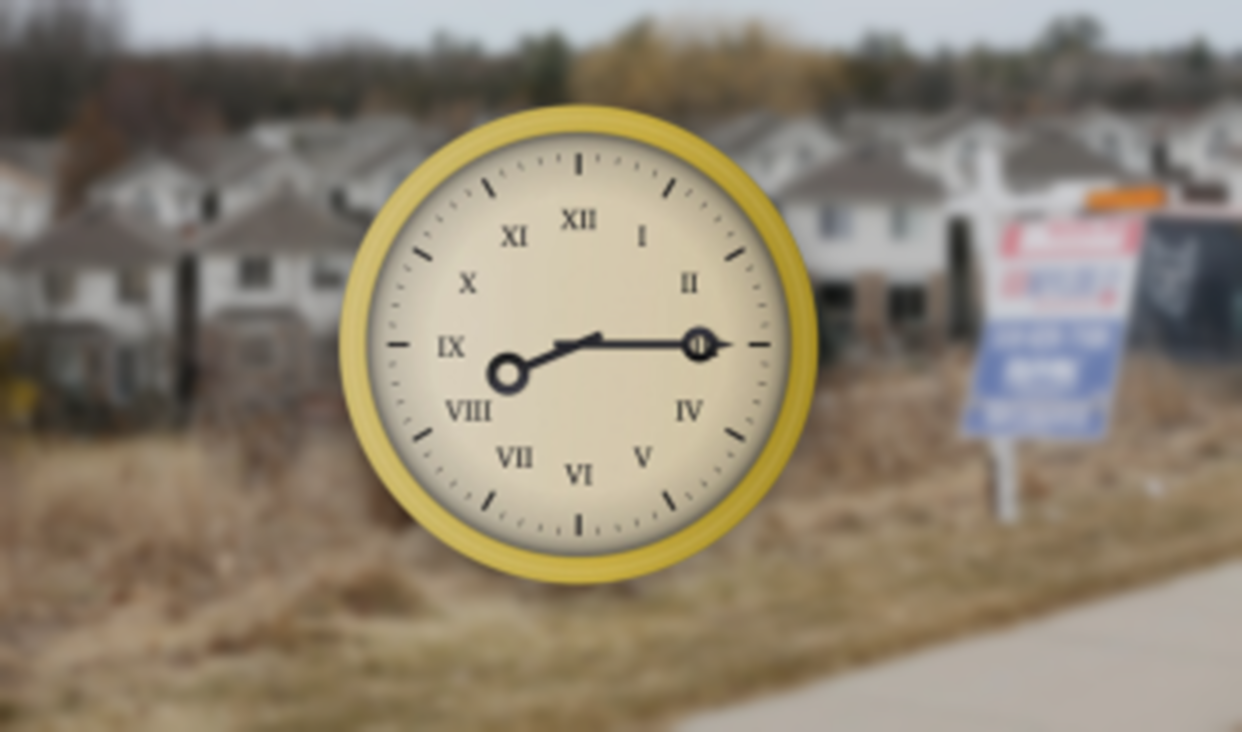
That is h=8 m=15
